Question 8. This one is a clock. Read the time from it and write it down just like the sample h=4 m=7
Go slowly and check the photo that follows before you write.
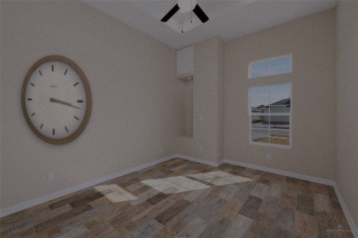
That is h=3 m=17
